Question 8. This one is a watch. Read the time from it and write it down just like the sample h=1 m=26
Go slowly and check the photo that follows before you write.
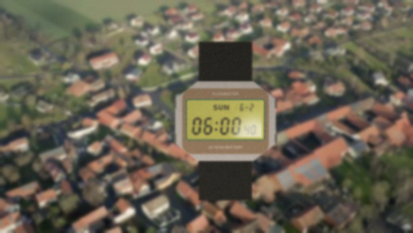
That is h=6 m=0
